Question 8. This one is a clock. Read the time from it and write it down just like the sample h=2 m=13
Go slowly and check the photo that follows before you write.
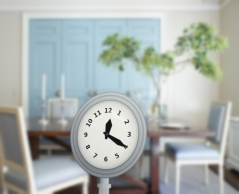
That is h=12 m=20
